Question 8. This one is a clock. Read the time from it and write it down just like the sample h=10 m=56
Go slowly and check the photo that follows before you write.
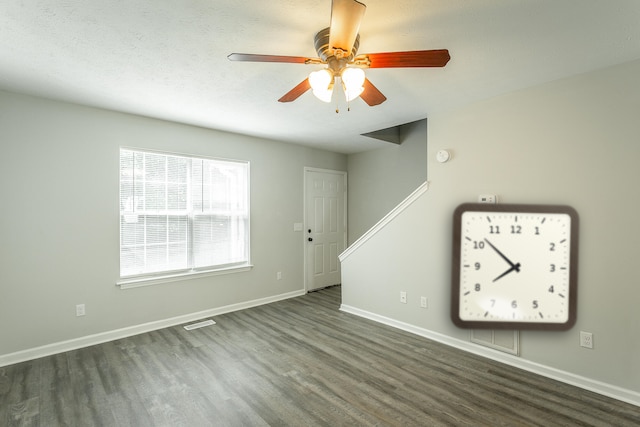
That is h=7 m=52
